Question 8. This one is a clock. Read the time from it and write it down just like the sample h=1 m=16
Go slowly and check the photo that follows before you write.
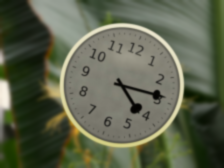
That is h=4 m=14
